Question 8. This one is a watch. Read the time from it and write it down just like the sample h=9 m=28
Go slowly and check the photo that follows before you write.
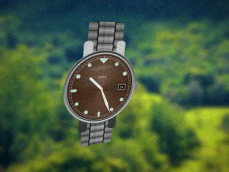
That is h=10 m=26
